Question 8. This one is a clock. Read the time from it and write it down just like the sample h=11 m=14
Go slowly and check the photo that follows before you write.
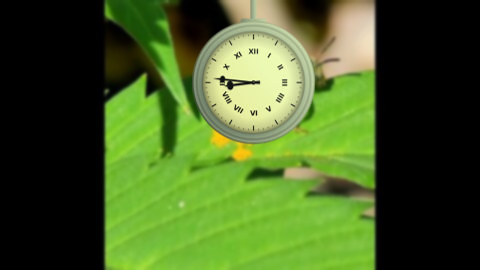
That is h=8 m=46
